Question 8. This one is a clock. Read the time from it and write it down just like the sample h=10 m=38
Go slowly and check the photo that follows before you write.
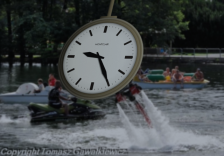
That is h=9 m=25
